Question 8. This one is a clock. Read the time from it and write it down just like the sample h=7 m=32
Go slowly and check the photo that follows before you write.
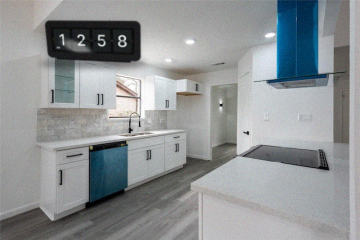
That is h=12 m=58
